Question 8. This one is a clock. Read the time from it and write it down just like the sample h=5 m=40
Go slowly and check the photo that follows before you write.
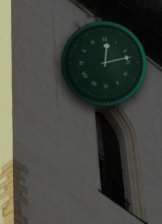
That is h=12 m=13
